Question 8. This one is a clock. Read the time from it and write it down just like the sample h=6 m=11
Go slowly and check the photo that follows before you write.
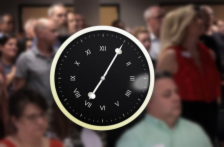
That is h=7 m=5
